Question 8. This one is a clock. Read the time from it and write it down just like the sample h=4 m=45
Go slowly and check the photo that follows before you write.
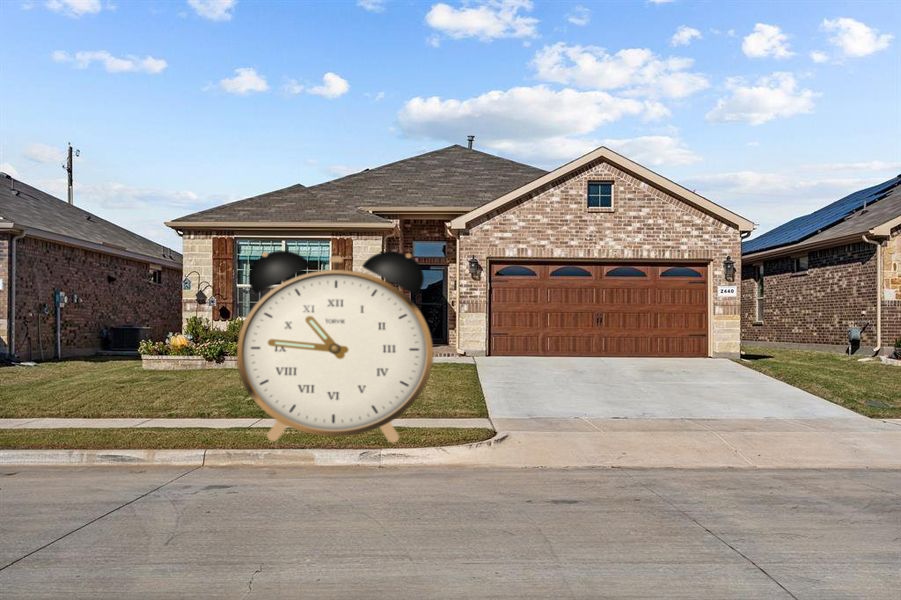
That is h=10 m=46
